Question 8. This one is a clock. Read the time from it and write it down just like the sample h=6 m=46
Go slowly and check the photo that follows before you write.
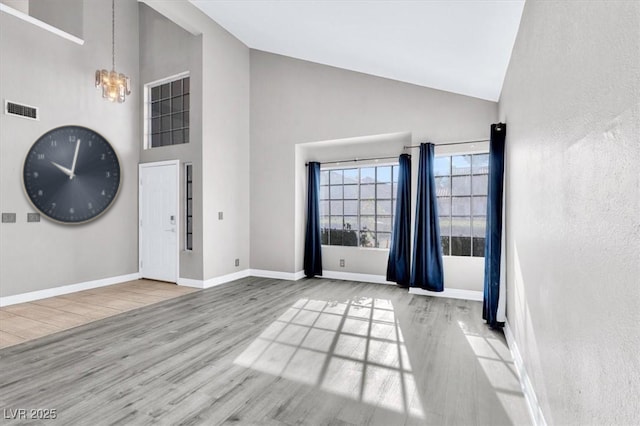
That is h=10 m=2
